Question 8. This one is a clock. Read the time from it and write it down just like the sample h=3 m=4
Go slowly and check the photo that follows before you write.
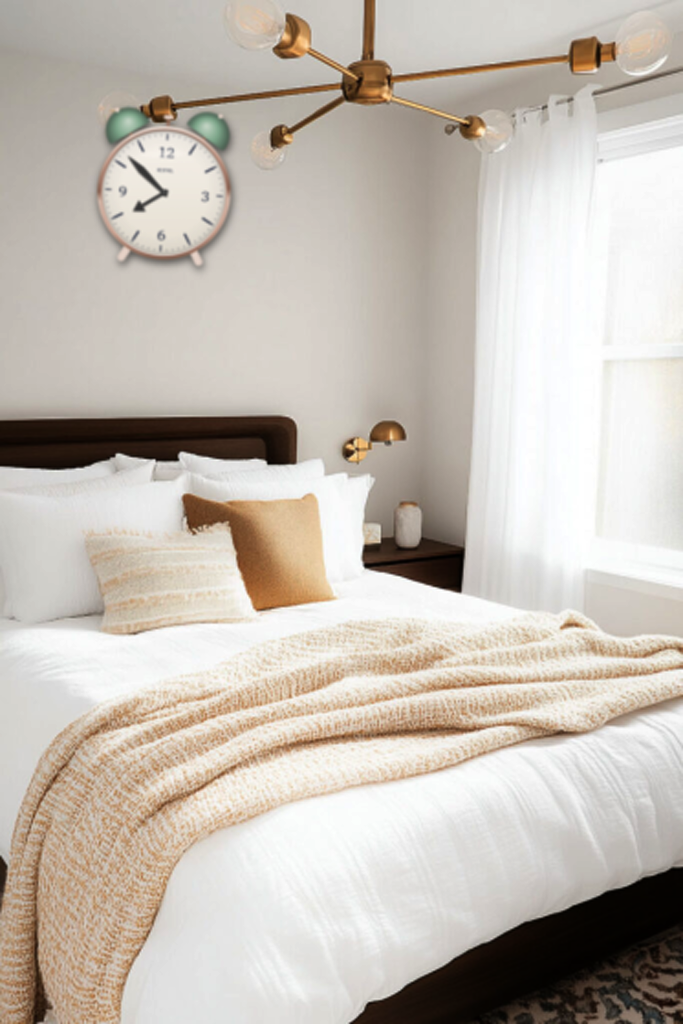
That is h=7 m=52
